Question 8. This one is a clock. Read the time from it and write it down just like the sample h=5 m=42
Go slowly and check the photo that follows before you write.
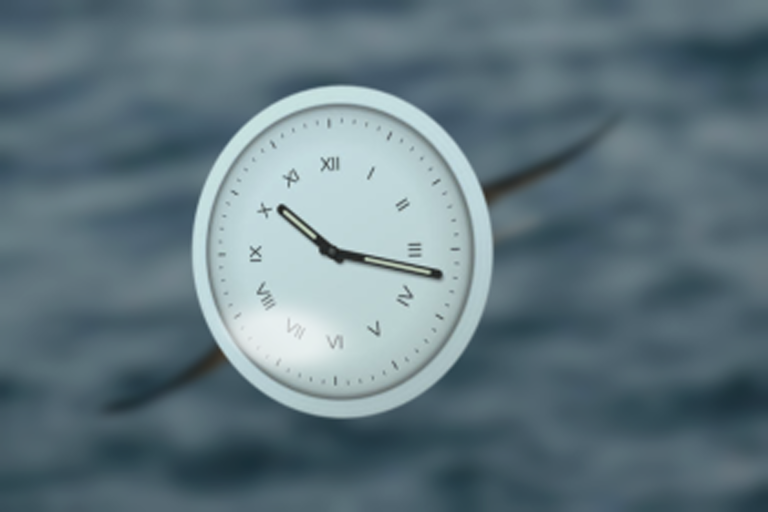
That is h=10 m=17
